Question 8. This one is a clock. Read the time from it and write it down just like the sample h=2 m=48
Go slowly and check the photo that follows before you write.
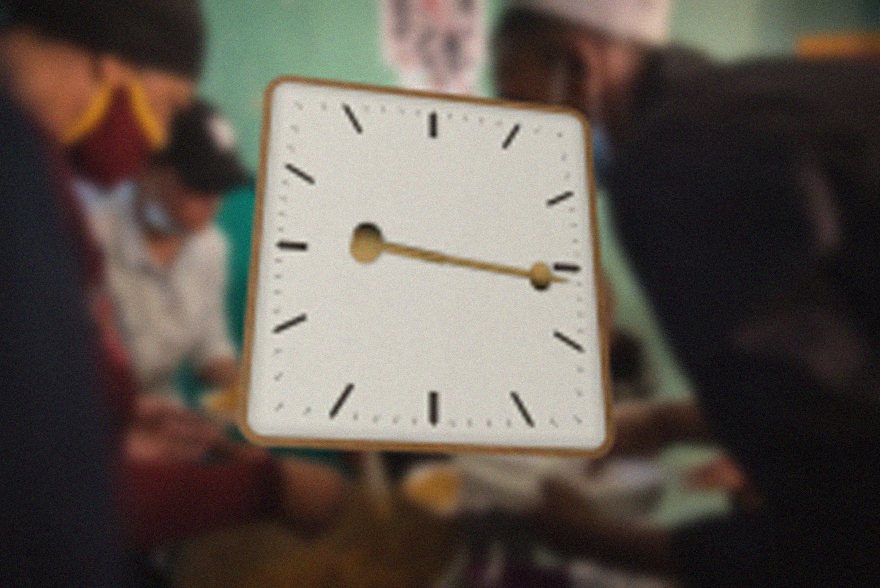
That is h=9 m=16
